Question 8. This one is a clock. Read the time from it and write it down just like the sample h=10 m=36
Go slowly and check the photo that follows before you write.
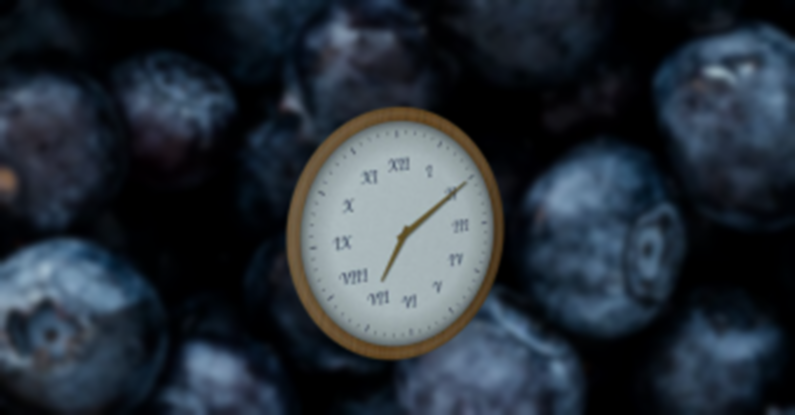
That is h=7 m=10
